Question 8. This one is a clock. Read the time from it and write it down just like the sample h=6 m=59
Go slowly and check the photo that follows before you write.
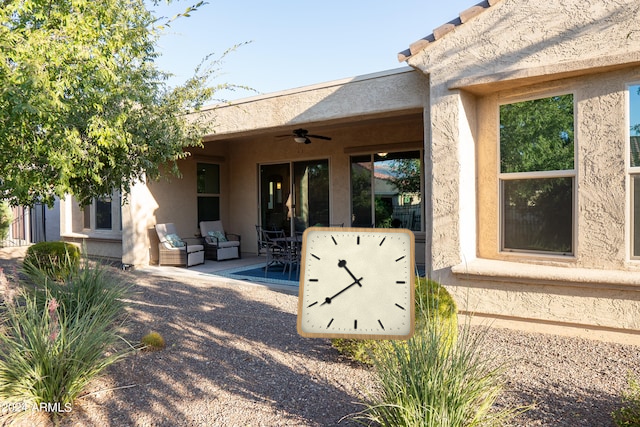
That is h=10 m=39
